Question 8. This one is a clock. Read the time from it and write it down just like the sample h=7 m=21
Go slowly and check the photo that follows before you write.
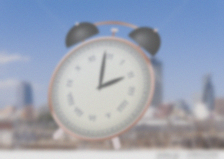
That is h=1 m=59
